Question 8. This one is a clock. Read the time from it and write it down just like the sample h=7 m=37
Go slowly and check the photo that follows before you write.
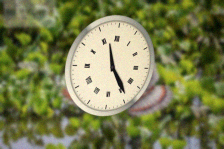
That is h=11 m=24
